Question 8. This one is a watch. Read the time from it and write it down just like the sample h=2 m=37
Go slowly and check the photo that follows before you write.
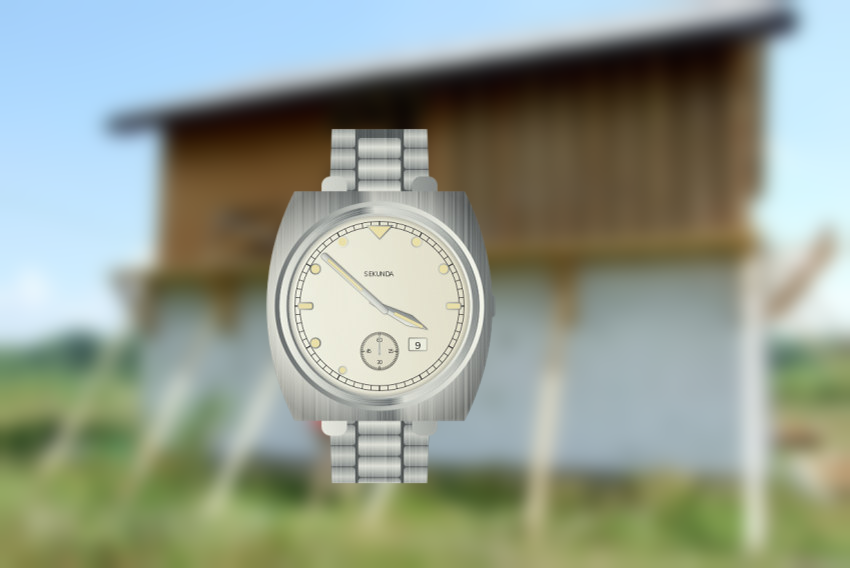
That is h=3 m=52
